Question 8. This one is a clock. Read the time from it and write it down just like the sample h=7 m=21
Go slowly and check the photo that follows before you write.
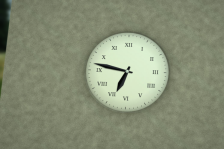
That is h=6 m=47
